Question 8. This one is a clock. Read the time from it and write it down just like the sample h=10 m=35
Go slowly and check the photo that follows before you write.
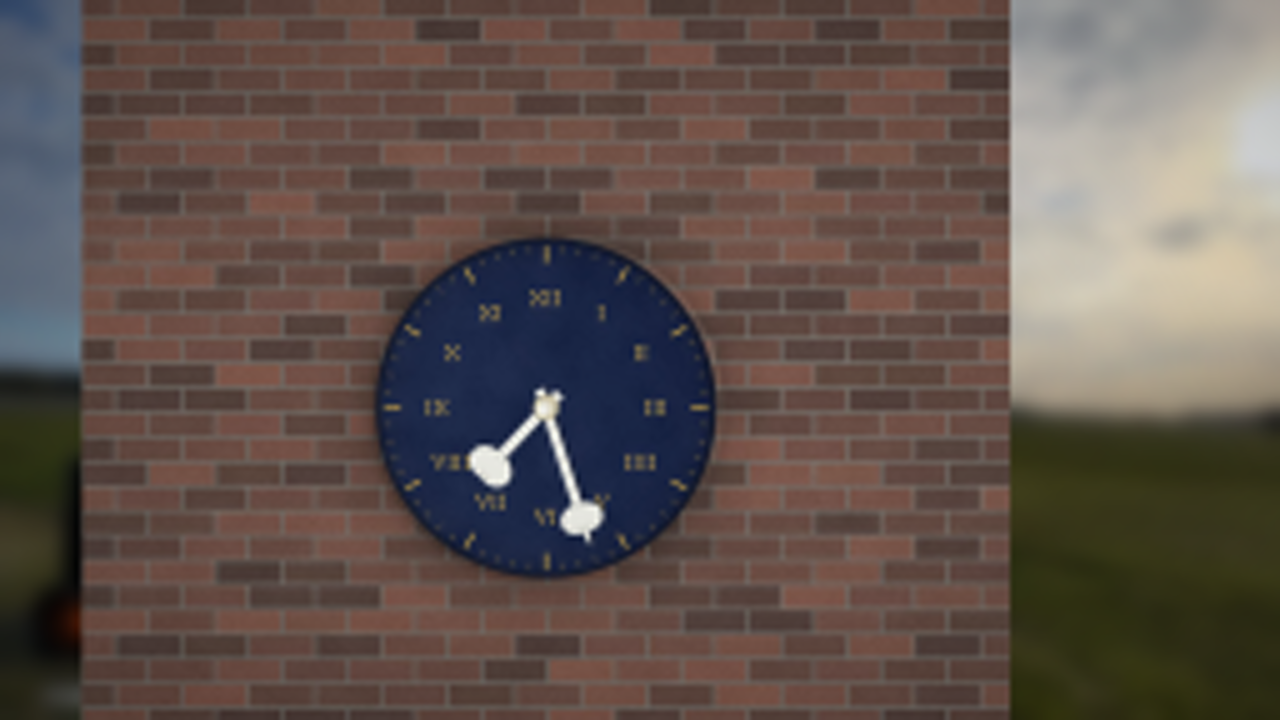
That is h=7 m=27
